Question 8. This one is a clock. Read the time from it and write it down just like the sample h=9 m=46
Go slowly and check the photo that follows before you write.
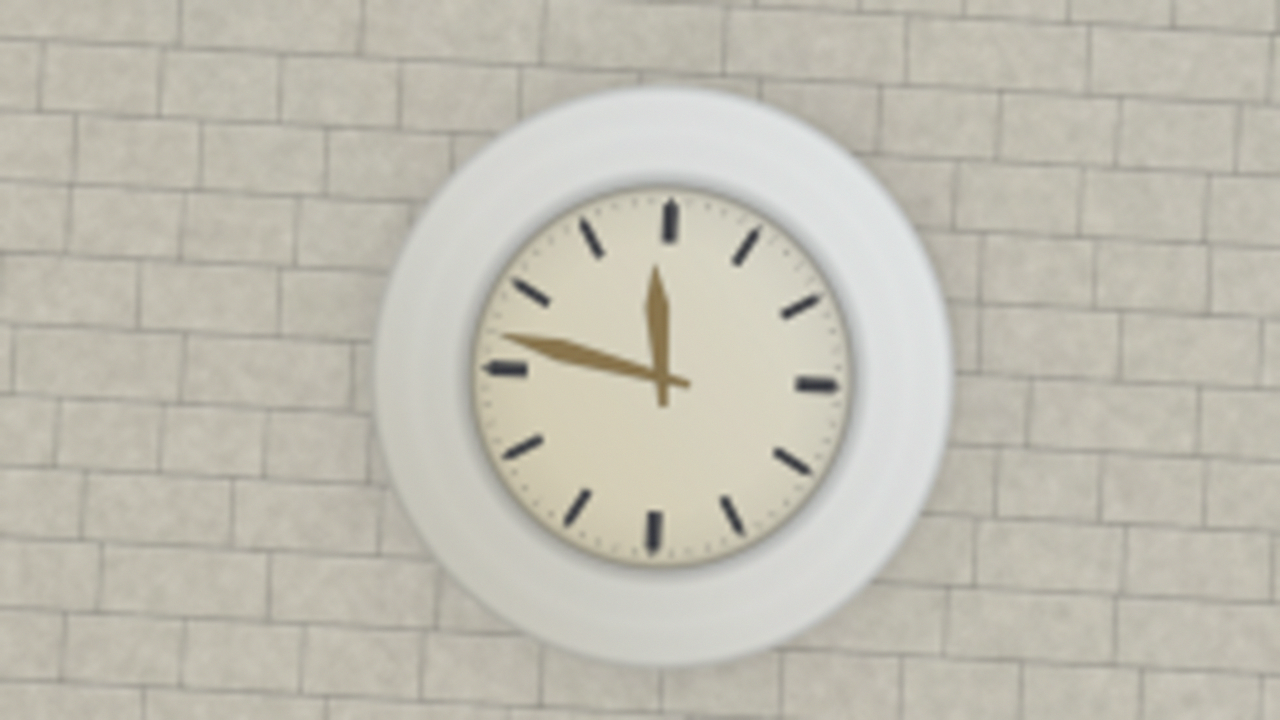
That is h=11 m=47
